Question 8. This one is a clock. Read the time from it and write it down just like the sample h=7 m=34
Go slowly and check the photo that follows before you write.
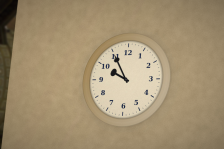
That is h=9 m=55
